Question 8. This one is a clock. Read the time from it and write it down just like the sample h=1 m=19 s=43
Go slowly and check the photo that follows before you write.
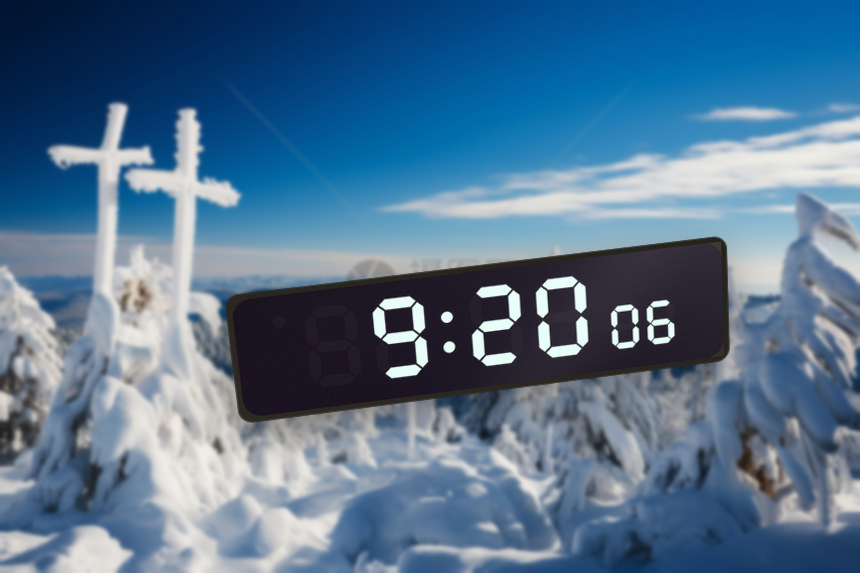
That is h=9 m=20 s=6
